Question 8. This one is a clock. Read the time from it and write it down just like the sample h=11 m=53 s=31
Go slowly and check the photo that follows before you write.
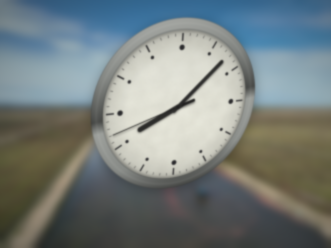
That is h=8 m=7 s=42
